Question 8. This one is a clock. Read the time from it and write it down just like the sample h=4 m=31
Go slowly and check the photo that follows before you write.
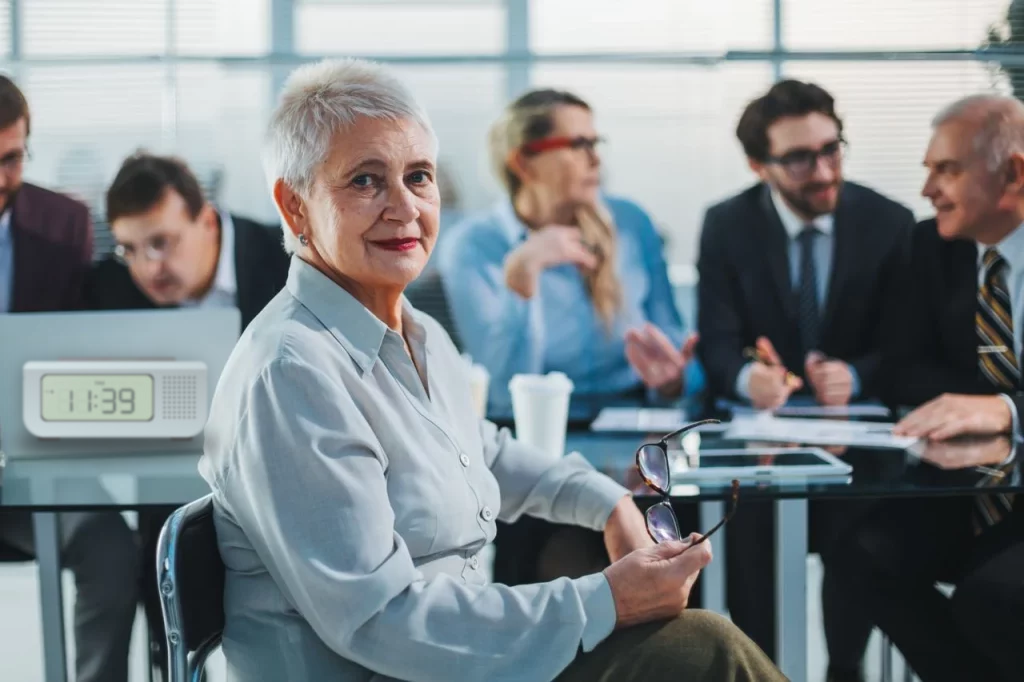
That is h=11 m=39
